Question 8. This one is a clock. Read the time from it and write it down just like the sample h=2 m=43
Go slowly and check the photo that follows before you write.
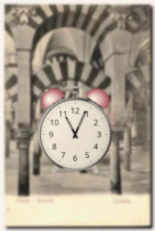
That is h=11 m=4
